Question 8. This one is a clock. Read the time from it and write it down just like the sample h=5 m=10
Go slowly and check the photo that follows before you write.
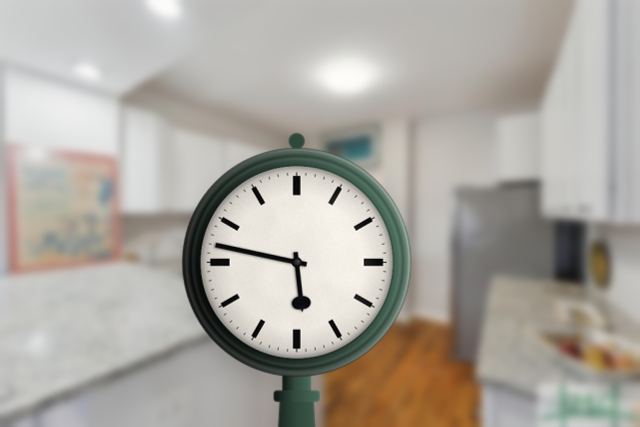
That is h=5 m=47
